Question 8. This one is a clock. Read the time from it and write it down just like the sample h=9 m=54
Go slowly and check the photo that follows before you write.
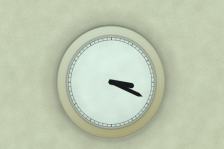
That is h=3 m=19
